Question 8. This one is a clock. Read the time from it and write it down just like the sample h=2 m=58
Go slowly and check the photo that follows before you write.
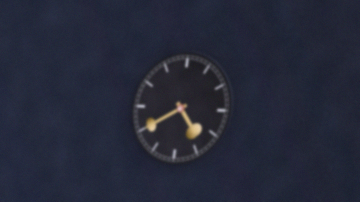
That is h=4 m=40
